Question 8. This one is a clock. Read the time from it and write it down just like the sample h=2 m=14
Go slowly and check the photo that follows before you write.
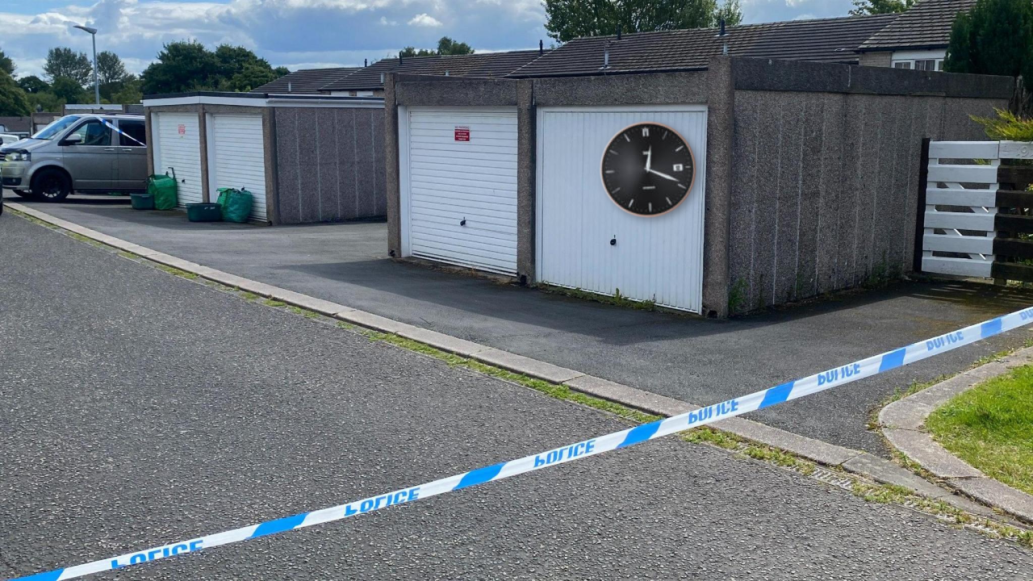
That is h=12 m=19
